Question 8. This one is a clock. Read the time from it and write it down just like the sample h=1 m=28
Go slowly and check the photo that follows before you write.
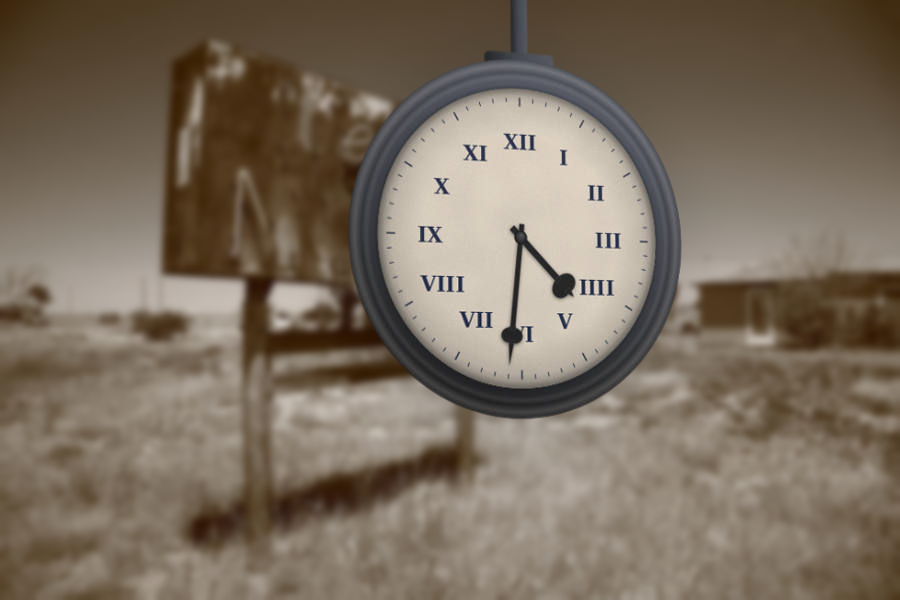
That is h=4 m=31
